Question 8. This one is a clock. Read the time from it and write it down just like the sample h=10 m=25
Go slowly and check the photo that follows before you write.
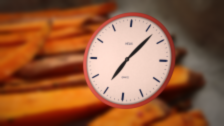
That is h=7 m=7
